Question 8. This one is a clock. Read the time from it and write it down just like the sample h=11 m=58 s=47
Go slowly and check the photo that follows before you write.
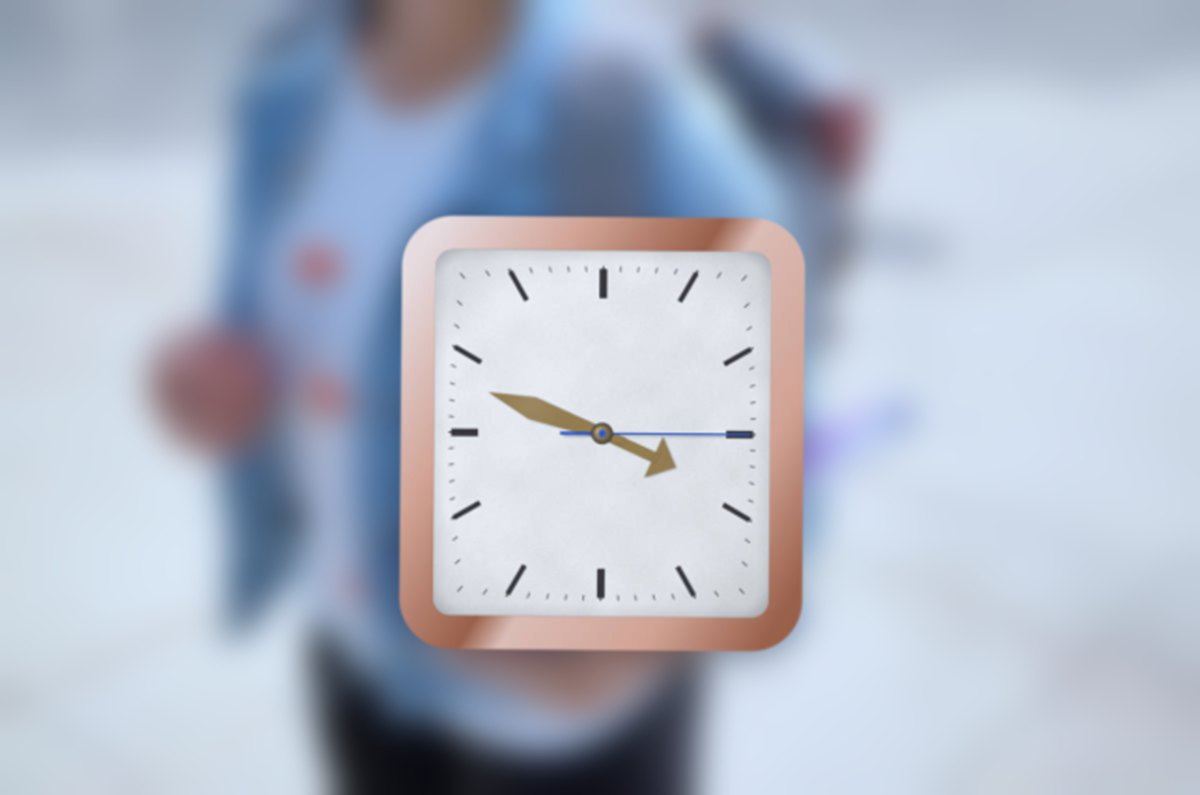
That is h=3 m=48 s=15
